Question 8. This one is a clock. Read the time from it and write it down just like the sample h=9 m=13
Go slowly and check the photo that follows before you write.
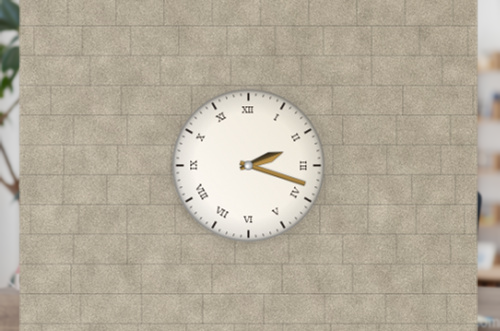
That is h=2 m=18
